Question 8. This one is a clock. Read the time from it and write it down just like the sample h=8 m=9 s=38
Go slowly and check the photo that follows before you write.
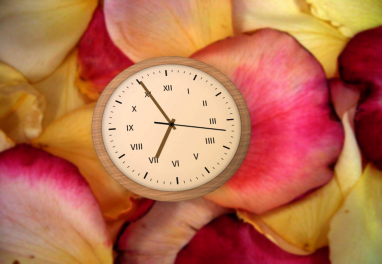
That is h=6 m=55 s=17
